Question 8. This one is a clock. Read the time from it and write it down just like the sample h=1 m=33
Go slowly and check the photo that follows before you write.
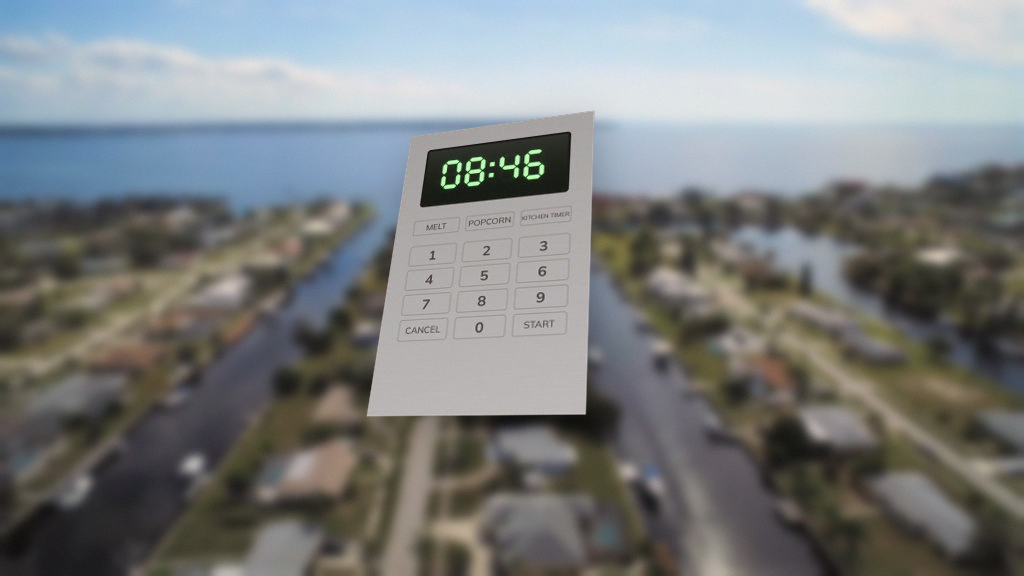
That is h=8 m=46
